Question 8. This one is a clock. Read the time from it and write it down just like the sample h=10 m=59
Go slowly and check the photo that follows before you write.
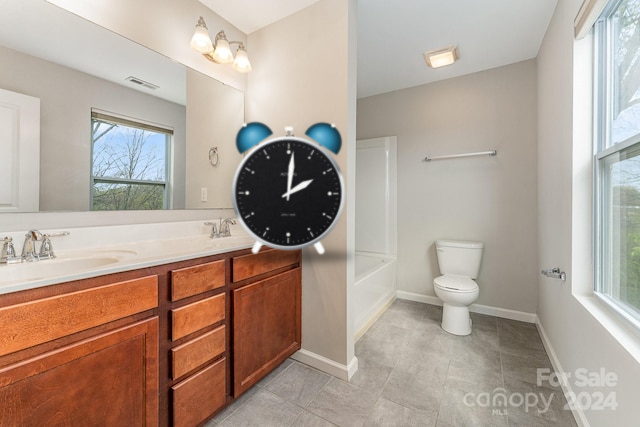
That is h=2 m=1
